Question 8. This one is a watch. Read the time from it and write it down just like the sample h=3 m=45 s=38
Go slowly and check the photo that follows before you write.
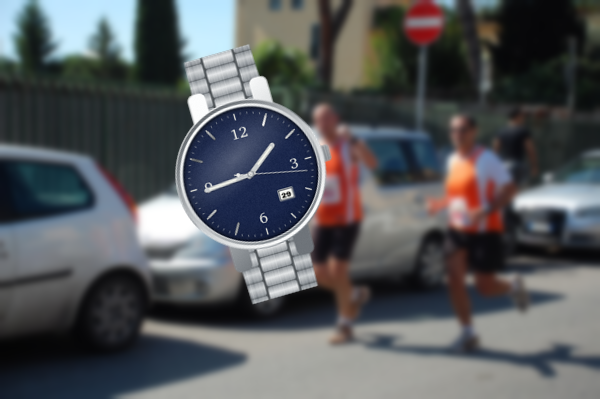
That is h=1 m=44 s=17
